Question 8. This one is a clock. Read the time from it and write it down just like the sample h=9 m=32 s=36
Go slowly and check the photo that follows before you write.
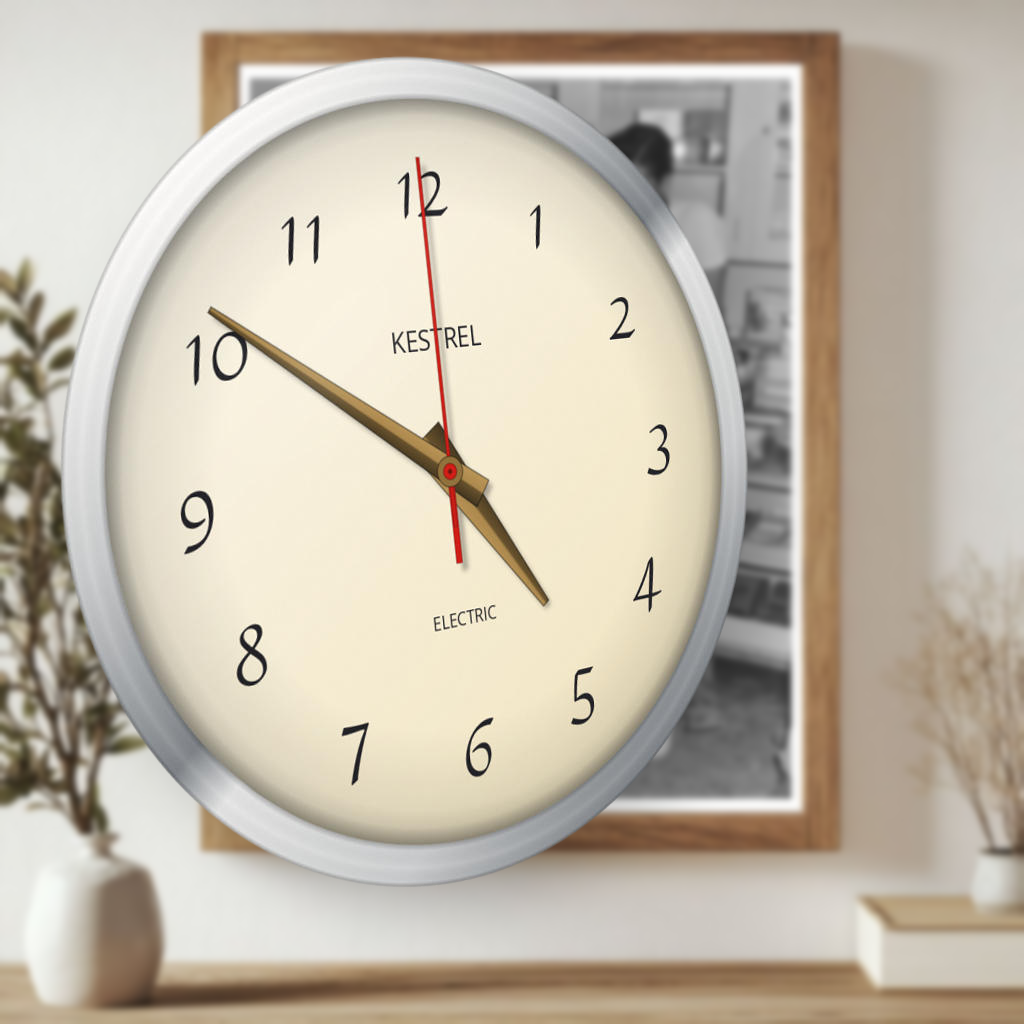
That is h=4 m=51 s=0
